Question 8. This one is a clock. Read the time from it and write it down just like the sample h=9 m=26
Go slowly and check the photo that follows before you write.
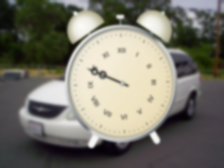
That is h=9 m=49
